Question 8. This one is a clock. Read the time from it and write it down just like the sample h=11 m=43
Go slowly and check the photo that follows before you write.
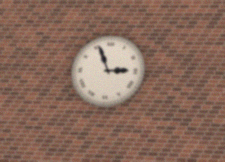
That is h=2 m=56
